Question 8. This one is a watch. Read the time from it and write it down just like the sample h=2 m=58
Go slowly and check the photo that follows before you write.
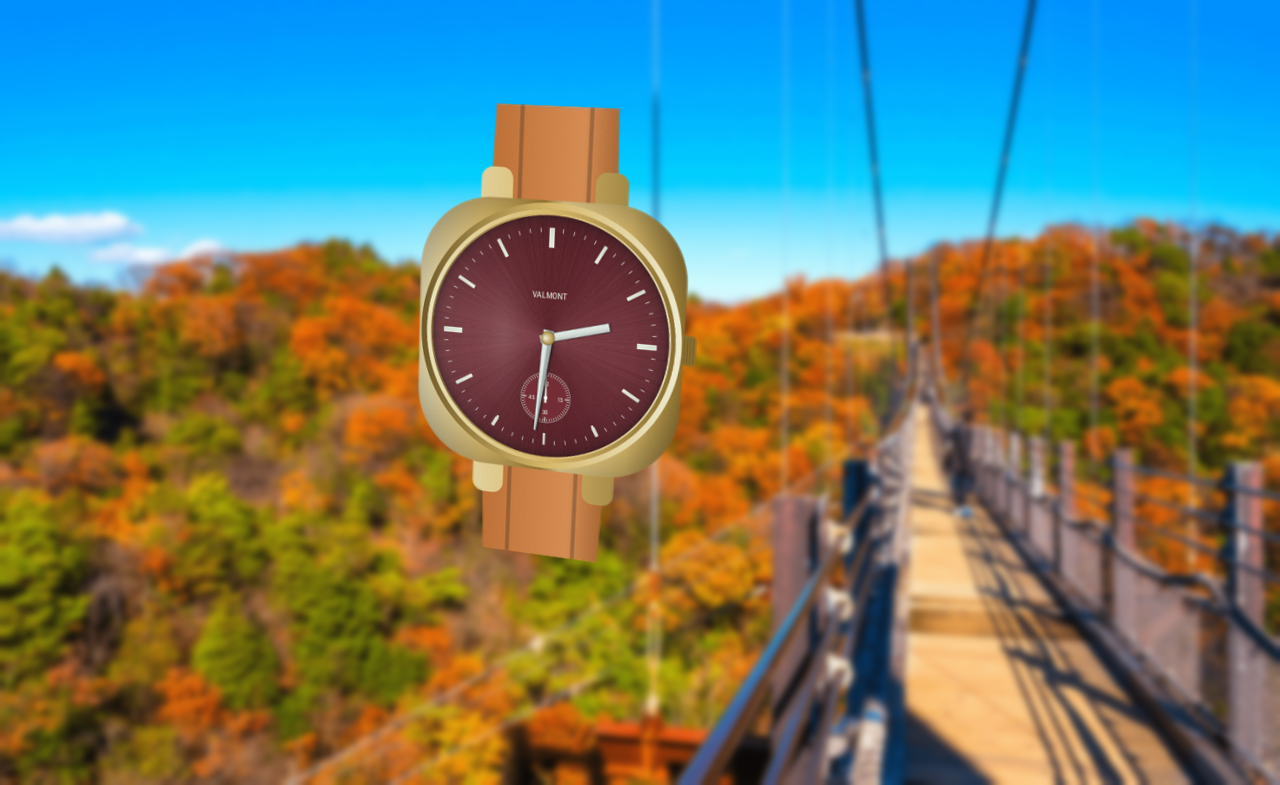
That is h=2 m=31
